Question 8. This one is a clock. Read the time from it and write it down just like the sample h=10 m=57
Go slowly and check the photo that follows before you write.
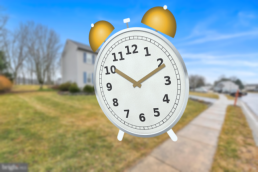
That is h=10 m=11
